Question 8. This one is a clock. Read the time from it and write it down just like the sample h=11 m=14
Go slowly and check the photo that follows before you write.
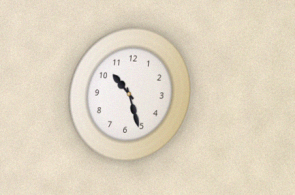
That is h=10 m=26
